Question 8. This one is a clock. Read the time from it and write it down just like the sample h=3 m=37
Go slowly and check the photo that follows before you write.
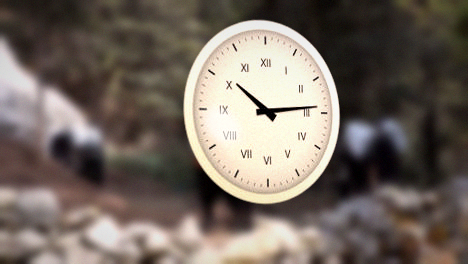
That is h=10 m=14
